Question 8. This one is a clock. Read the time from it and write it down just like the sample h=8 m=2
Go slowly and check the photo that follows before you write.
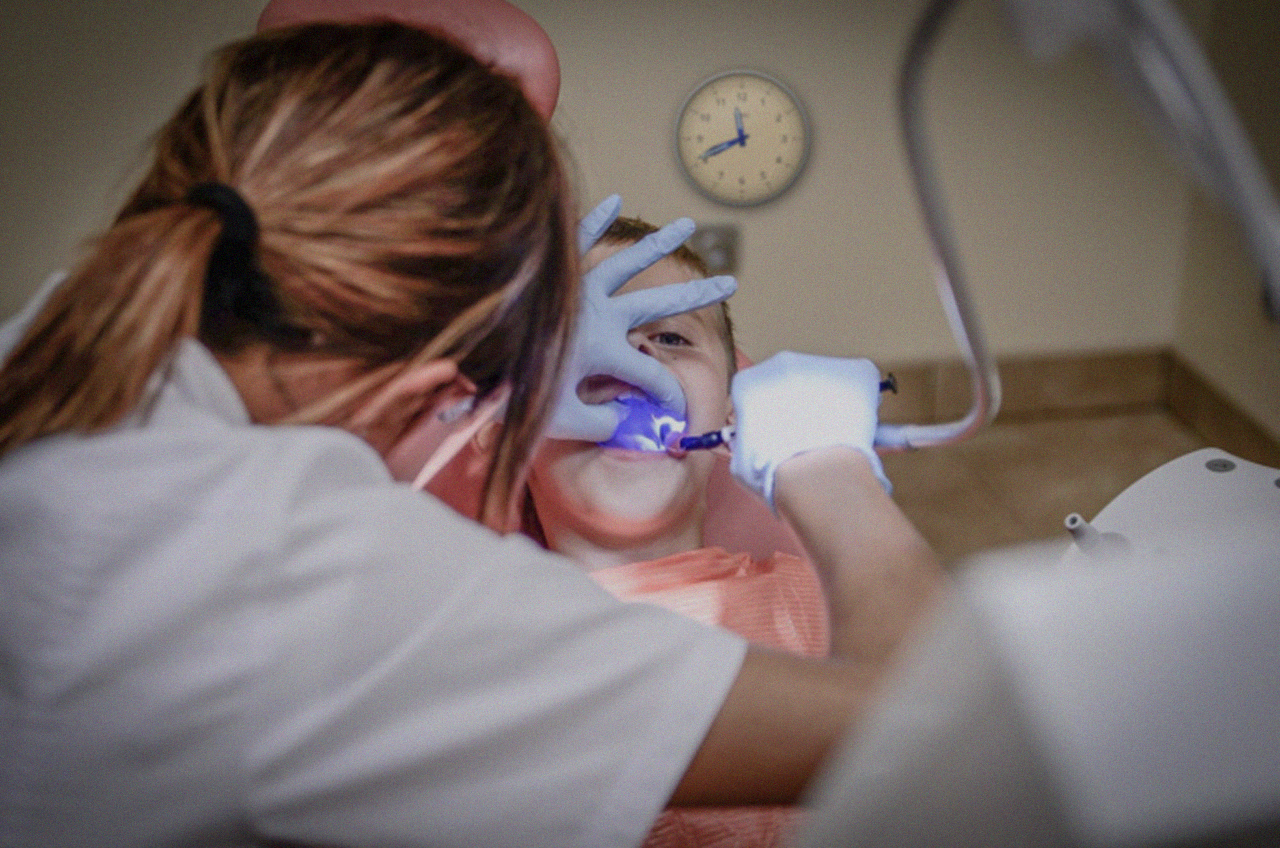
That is h=11 m=41
